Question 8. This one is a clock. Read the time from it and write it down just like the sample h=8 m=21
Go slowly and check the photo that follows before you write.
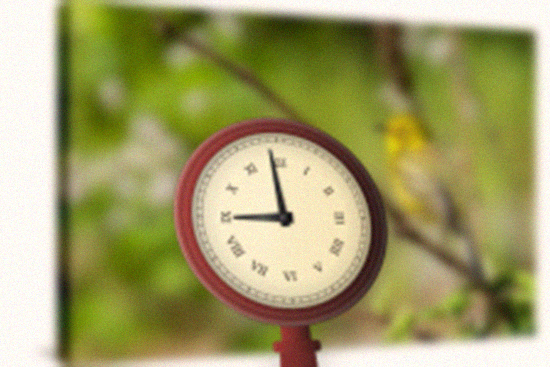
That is h=8 m=59
